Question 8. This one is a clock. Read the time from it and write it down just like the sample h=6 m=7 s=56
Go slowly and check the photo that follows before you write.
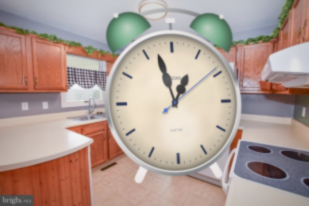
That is h=12 m=57 s=9
